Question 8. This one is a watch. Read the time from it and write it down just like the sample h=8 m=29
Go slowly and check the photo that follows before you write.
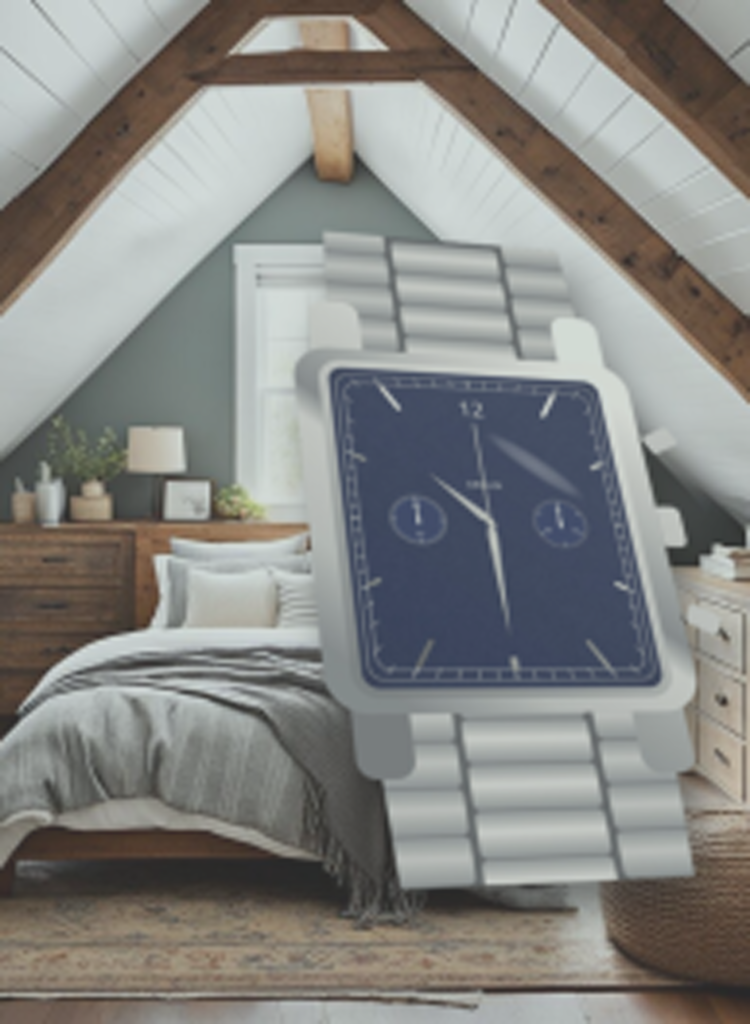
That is h=10 m=30
